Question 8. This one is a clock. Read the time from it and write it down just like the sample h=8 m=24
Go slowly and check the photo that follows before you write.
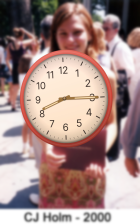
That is h=8 m=15
